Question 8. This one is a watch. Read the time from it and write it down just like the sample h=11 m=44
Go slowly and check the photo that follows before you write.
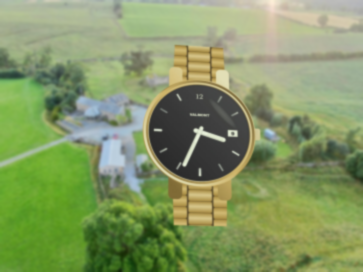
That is h=3 m=34
